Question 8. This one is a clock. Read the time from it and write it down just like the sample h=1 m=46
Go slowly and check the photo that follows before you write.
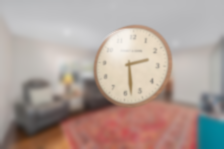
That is h=2 m=28
